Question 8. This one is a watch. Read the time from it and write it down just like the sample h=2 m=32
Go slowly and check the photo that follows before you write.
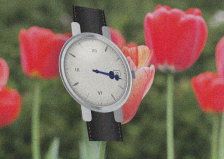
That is h=3 m=17
